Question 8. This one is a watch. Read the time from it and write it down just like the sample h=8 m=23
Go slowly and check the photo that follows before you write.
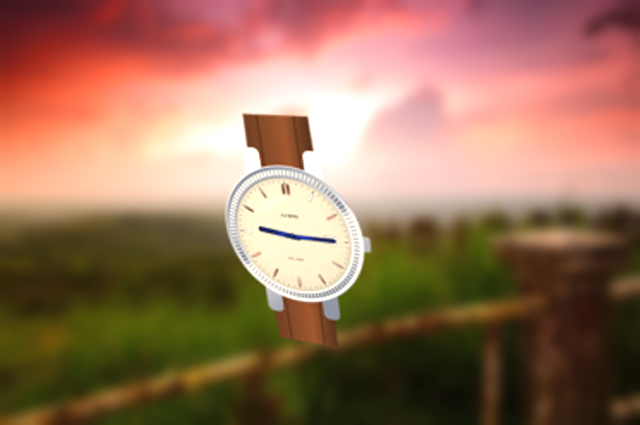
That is h=9 m=15
